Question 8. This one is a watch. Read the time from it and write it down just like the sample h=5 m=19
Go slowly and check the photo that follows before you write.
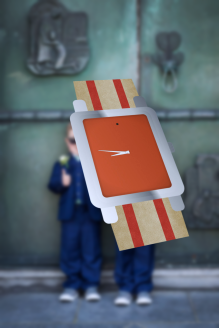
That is h=8 m=47
